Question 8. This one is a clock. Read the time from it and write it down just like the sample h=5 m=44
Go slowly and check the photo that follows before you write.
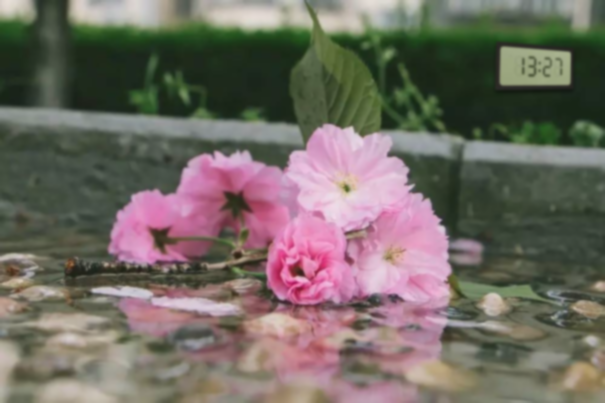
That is h=13 m=27
